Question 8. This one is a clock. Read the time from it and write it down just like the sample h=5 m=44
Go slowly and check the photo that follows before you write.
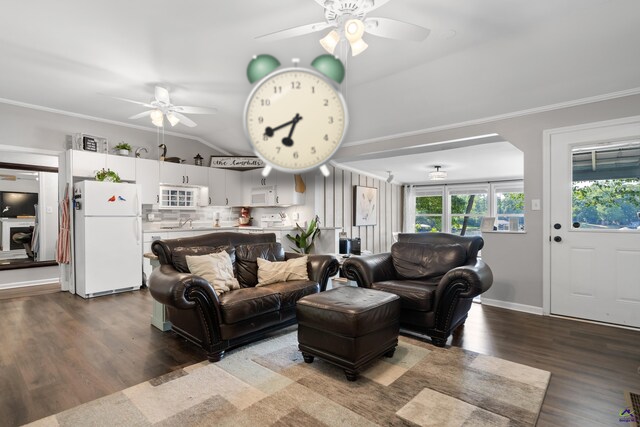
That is h=6 m=41
